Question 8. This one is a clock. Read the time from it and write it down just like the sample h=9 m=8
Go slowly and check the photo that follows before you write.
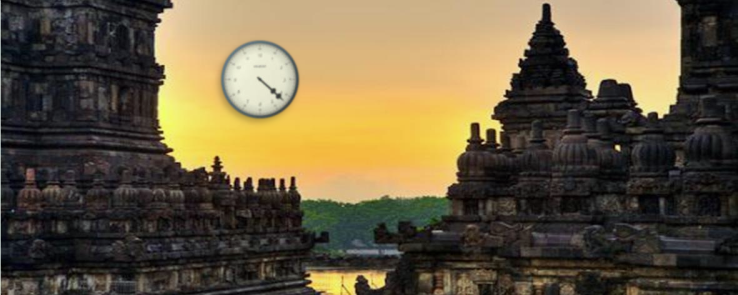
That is h=4 m=22
